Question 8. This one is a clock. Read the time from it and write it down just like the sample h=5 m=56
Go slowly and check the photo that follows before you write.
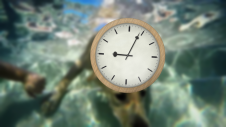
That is h=9 m=4
